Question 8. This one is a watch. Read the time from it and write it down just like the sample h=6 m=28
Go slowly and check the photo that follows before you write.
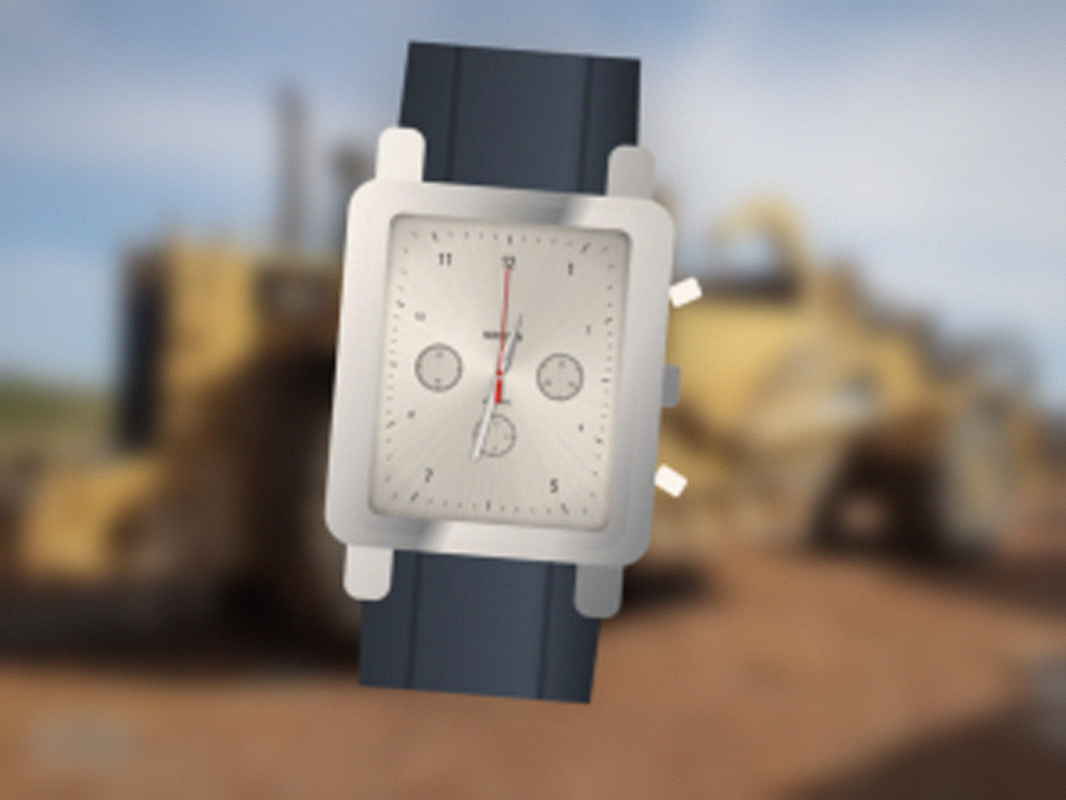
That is h=12 m=32
